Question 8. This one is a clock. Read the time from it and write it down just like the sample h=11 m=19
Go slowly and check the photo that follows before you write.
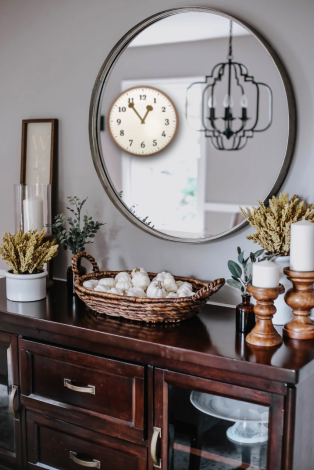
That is h=12 m=54
